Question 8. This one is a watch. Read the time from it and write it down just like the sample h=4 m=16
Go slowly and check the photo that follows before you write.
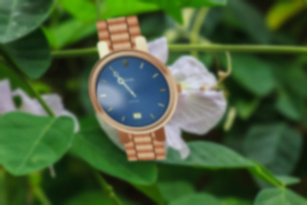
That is h=10 m=55
